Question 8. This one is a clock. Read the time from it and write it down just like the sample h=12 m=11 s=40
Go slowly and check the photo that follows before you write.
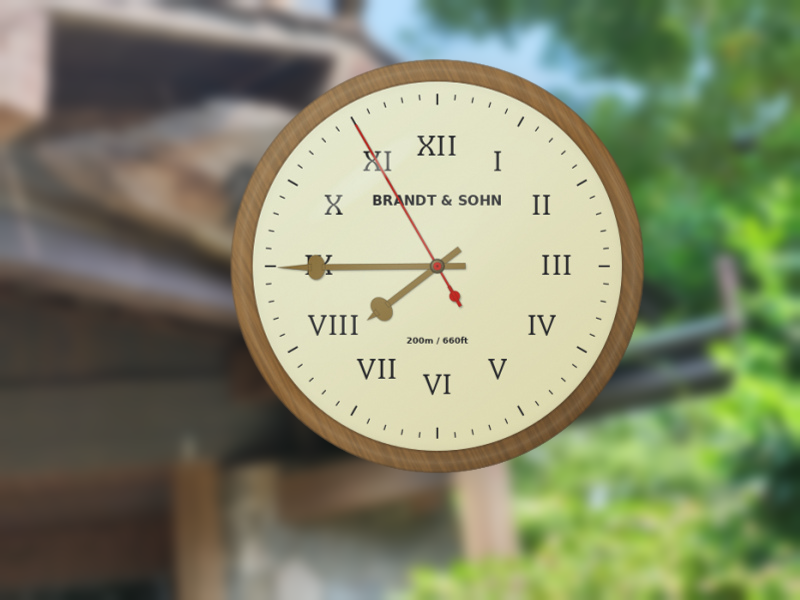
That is h=7 m=44 s=55
